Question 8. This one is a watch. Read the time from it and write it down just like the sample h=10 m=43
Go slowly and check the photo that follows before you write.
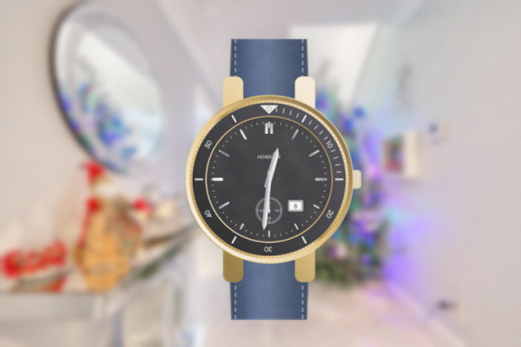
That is h=12 m=31
